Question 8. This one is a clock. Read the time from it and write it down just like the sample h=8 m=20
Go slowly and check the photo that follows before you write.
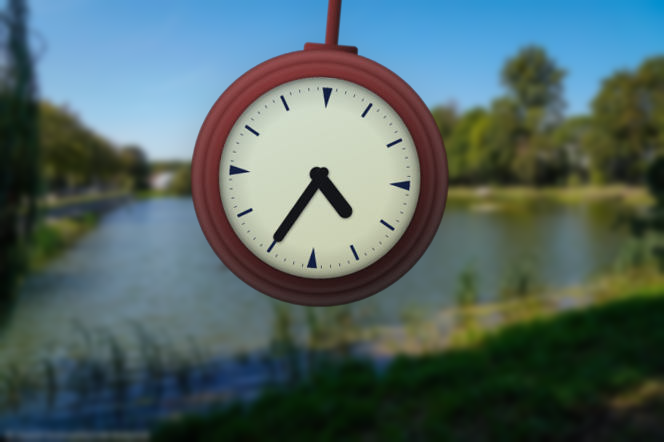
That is h=4 m=35
